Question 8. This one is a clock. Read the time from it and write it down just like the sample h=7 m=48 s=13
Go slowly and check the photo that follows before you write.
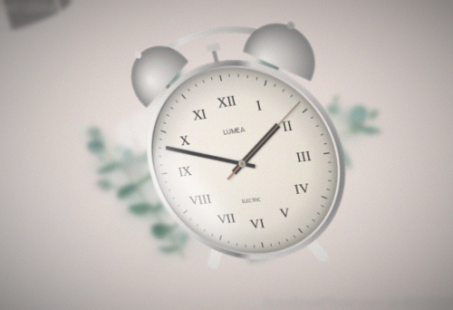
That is h=1 m=48 s=9
